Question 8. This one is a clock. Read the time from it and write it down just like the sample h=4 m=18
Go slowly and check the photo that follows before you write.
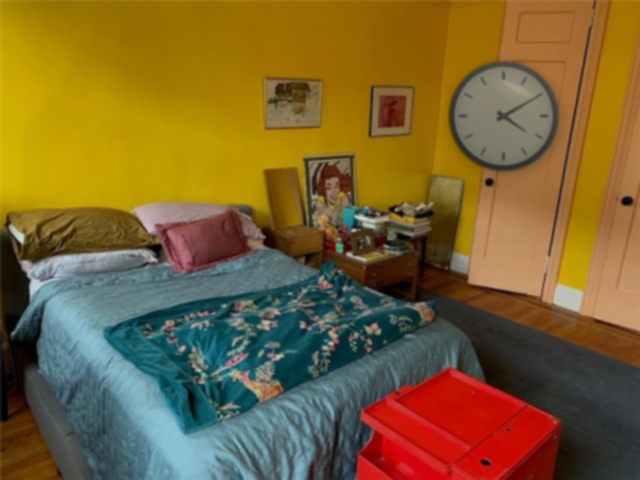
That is h=4 m=10
